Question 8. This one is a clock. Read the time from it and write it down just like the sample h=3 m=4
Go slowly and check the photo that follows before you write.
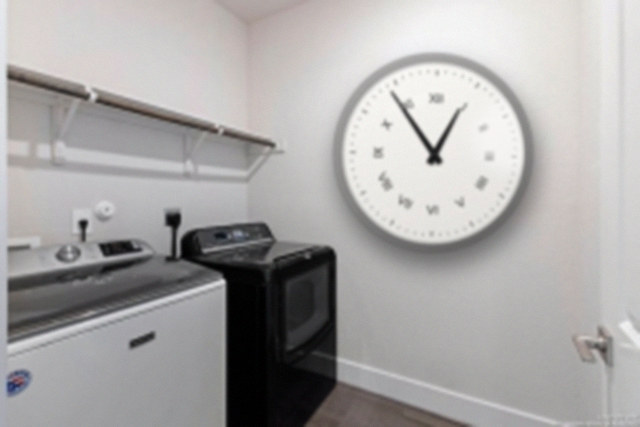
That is h=12 m=54
